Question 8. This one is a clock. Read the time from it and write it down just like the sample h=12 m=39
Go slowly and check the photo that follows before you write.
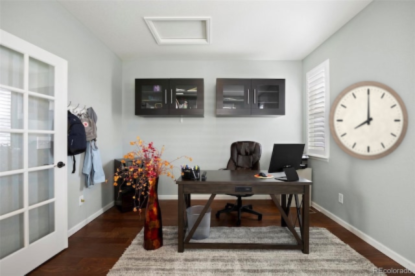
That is h=8 m=0
